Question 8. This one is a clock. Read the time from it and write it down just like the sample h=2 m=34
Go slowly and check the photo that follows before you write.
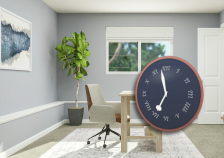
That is h=6 m=58
